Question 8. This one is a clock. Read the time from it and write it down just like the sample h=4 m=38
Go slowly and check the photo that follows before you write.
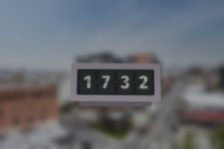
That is h=17 m=32
